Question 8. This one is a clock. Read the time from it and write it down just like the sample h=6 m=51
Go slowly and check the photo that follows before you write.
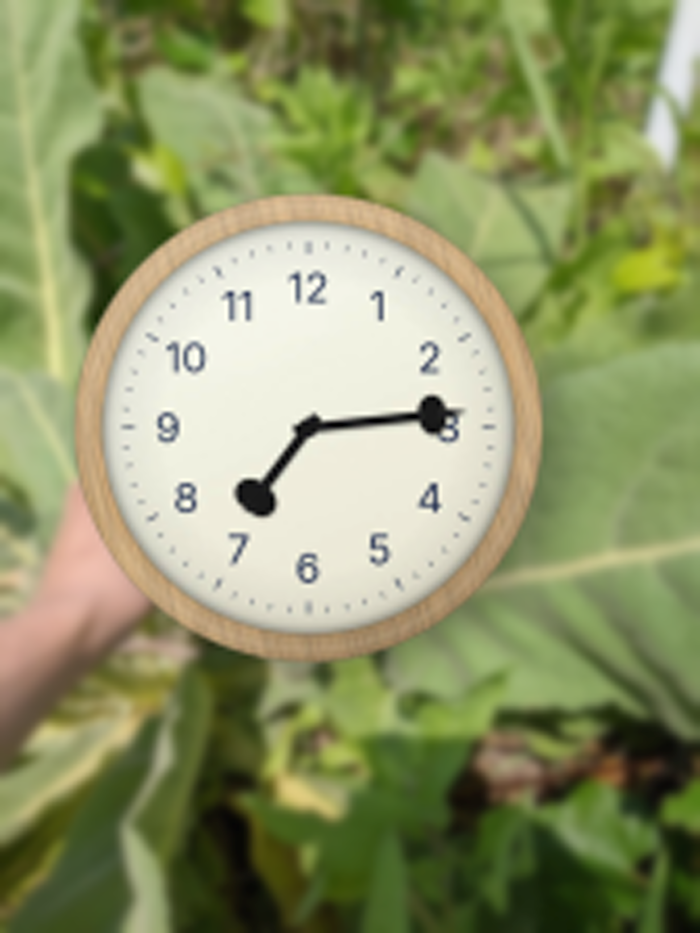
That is h=7 m=14
